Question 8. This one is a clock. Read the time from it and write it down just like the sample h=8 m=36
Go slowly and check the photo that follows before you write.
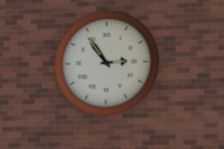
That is h=2 m=54
